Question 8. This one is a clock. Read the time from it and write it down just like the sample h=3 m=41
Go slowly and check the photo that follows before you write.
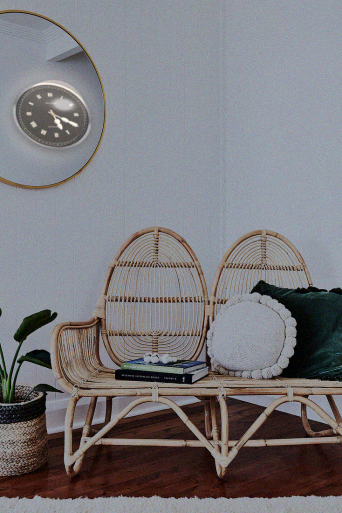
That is h=5 m=20
